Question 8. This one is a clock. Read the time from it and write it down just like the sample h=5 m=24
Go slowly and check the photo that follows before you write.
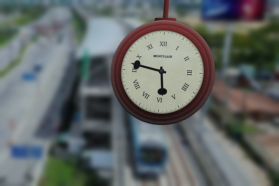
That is h=5 m=47
